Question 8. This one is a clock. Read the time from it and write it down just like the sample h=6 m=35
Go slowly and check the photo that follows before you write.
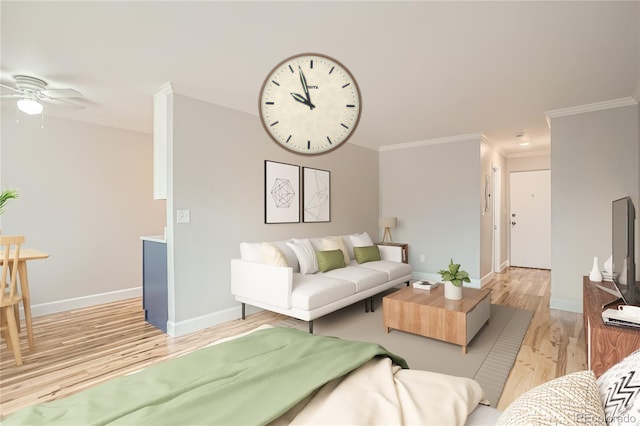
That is h=9 m=57
